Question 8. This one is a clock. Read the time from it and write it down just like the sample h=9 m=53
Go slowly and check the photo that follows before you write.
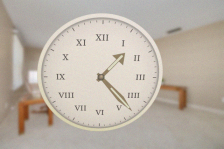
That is h=1 m=23
